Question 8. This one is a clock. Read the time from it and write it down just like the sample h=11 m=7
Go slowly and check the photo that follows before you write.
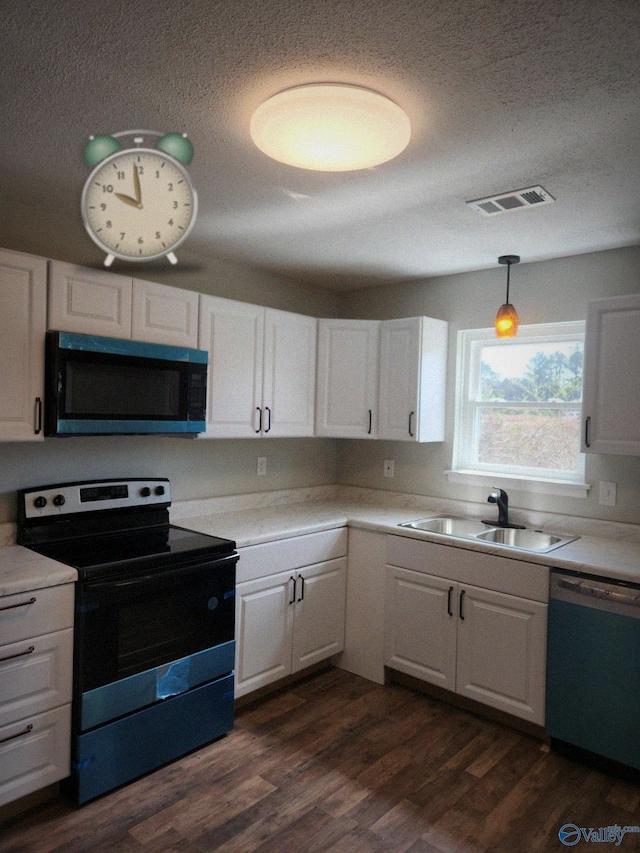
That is h=9 m=59
